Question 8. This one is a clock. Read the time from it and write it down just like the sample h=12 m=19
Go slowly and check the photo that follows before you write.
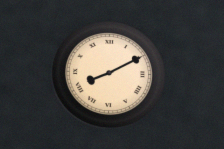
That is h=8 m=10
